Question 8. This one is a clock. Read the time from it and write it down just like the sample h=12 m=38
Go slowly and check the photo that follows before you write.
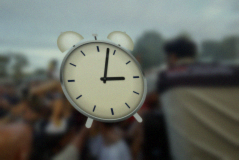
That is h=3 m=3
